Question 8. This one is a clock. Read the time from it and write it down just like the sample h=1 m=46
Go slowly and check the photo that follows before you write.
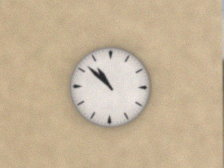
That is h=10 m=52
